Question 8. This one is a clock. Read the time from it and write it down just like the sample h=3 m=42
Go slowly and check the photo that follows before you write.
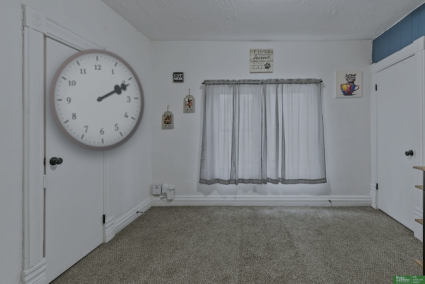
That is h=2 m=11
